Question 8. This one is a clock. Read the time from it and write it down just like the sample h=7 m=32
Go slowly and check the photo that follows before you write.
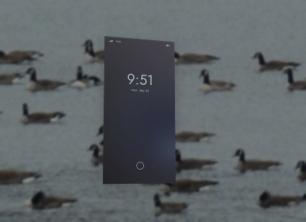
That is h=9 m=51
